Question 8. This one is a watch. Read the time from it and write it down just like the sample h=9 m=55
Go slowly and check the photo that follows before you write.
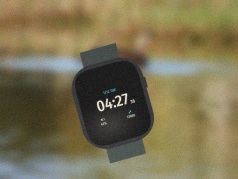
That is h=4 m=27
